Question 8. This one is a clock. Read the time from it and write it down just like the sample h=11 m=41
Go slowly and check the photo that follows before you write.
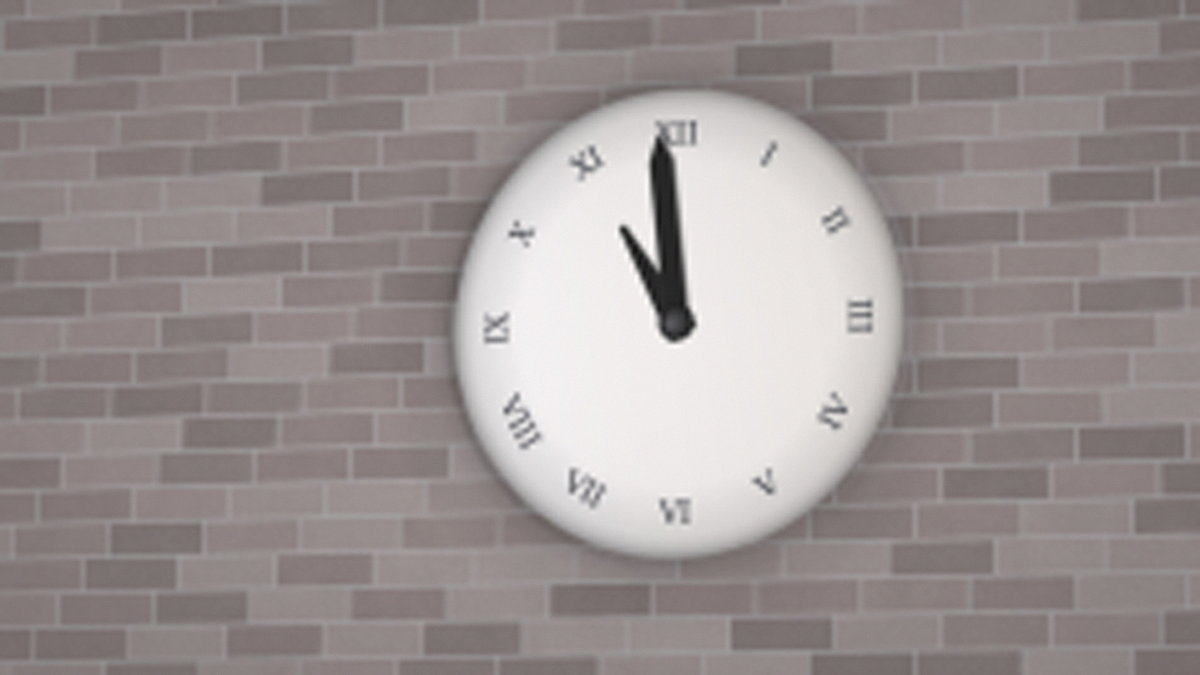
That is h=10 m=59
